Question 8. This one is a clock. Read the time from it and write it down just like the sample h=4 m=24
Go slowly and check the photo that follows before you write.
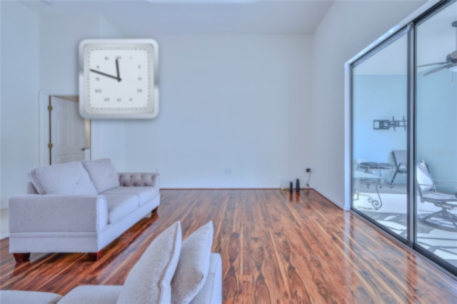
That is h=11 m=48
